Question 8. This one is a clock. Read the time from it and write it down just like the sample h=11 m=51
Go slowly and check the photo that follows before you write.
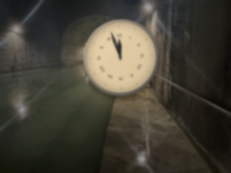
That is h=11 m=57
